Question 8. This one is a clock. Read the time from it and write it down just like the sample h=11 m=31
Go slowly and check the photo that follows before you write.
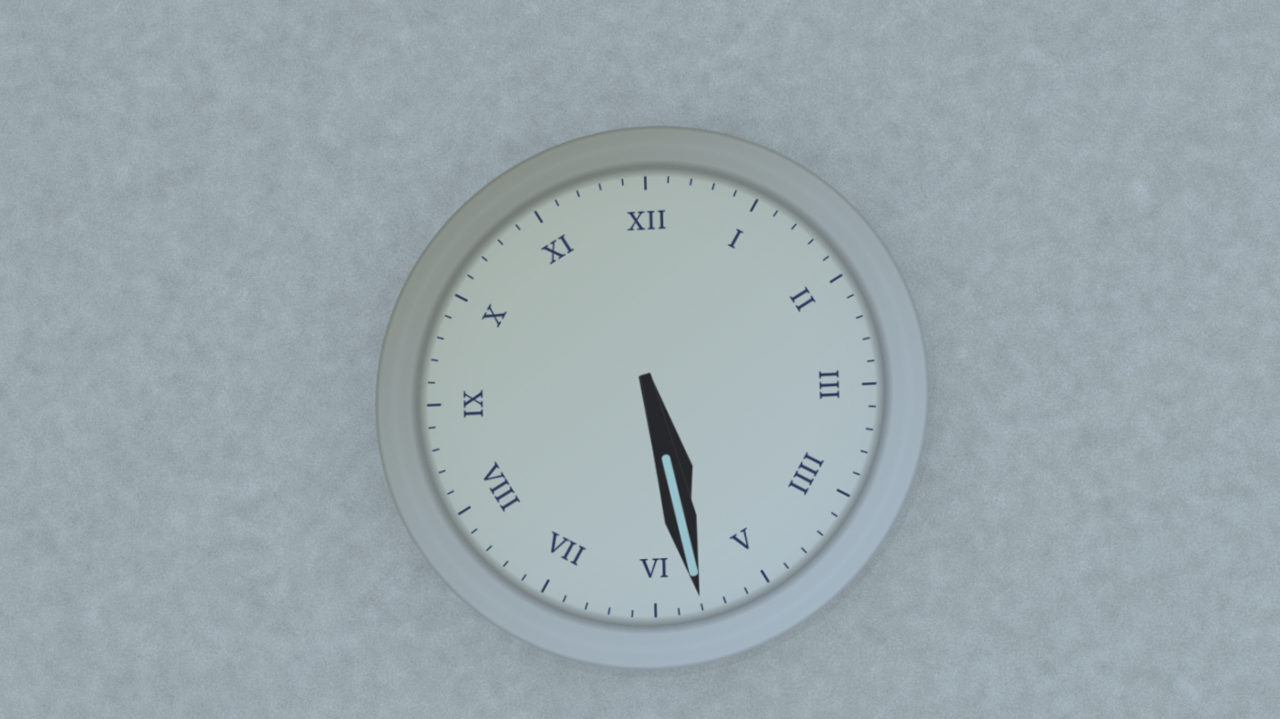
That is h=5 m=28
